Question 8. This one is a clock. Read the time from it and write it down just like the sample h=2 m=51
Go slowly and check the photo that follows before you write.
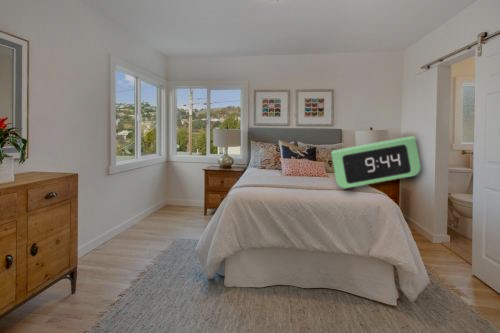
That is h=9 m=44
